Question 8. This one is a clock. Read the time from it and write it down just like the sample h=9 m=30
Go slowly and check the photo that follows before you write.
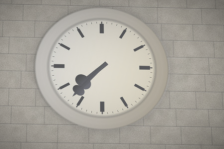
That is h=7 m=37
